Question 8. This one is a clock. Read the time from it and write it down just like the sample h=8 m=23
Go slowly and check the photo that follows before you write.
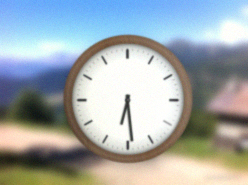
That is h=6 m=29
